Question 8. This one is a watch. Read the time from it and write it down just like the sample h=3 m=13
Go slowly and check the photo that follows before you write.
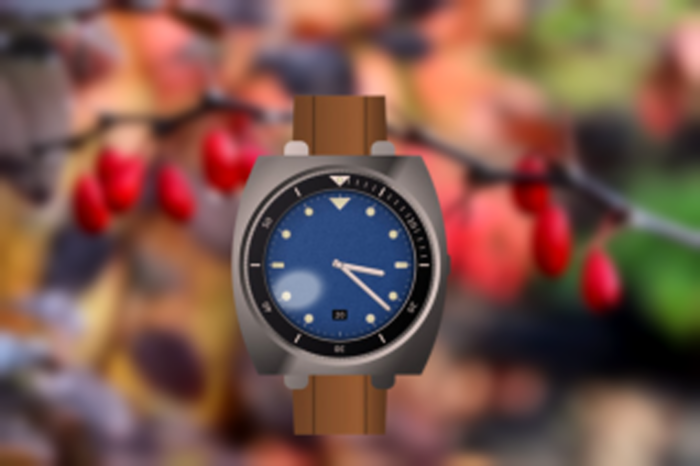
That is h=3 m=22
